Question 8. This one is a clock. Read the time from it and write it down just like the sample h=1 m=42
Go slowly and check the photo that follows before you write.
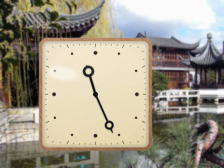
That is h=11 m=26
